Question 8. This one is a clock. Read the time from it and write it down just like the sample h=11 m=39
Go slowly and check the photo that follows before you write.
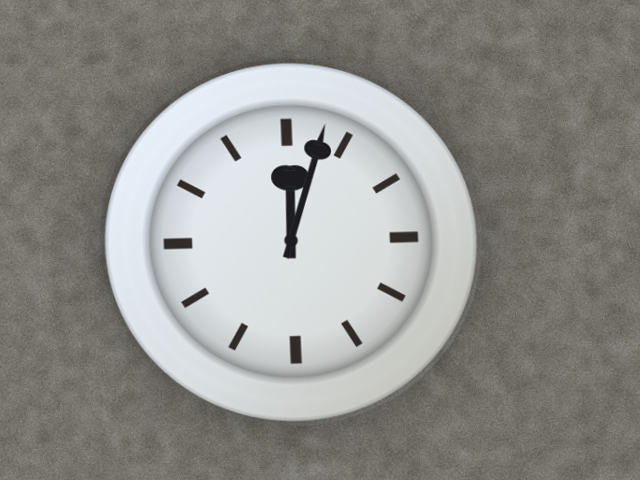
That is h=12 m=3
